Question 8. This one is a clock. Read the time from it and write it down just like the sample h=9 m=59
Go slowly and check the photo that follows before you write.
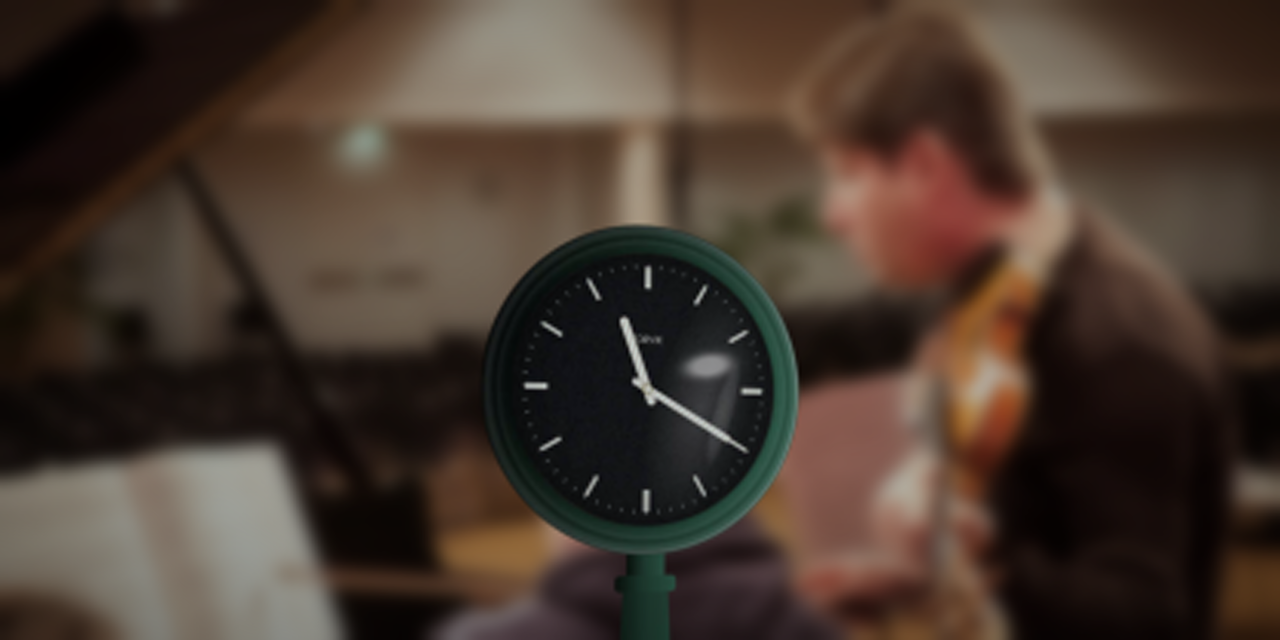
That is h=11 m=20
